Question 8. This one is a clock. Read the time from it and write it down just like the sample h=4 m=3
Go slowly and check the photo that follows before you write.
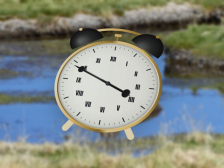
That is h=3 m=49
